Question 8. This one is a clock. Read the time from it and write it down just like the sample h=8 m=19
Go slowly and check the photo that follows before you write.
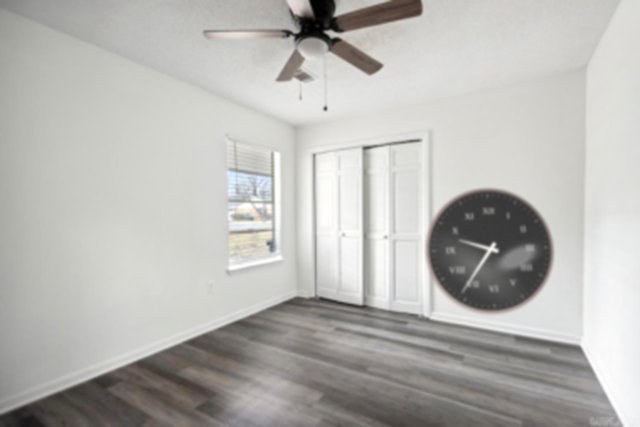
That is h=9 m=36
